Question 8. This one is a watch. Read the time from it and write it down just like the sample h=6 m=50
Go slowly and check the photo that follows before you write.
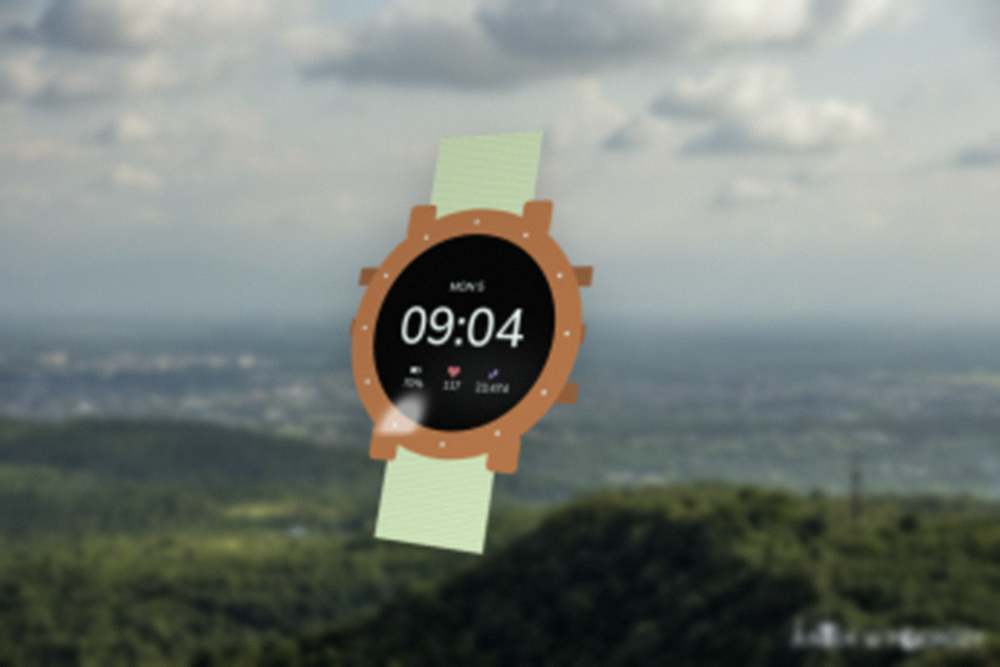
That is h=9 m=4
